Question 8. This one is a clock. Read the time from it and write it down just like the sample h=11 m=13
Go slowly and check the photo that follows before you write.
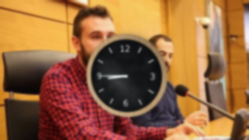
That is h=8 m=45
